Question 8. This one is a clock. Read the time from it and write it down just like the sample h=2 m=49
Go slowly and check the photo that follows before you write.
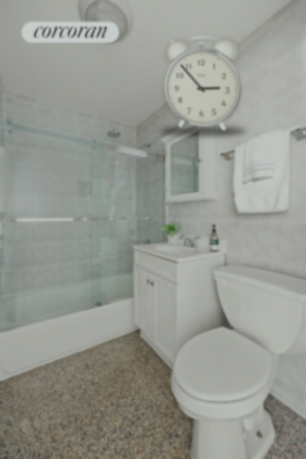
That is h=2 m=53
